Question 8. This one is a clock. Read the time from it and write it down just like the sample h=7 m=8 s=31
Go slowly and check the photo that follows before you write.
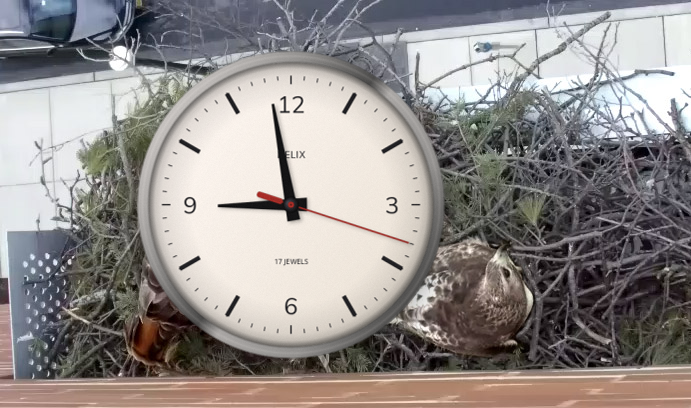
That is h=8 m=58 s=18
